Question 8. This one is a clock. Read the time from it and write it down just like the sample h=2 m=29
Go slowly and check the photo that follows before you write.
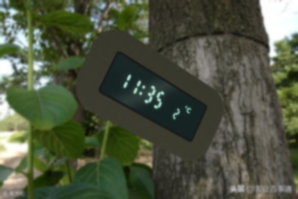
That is h=11 m=35
